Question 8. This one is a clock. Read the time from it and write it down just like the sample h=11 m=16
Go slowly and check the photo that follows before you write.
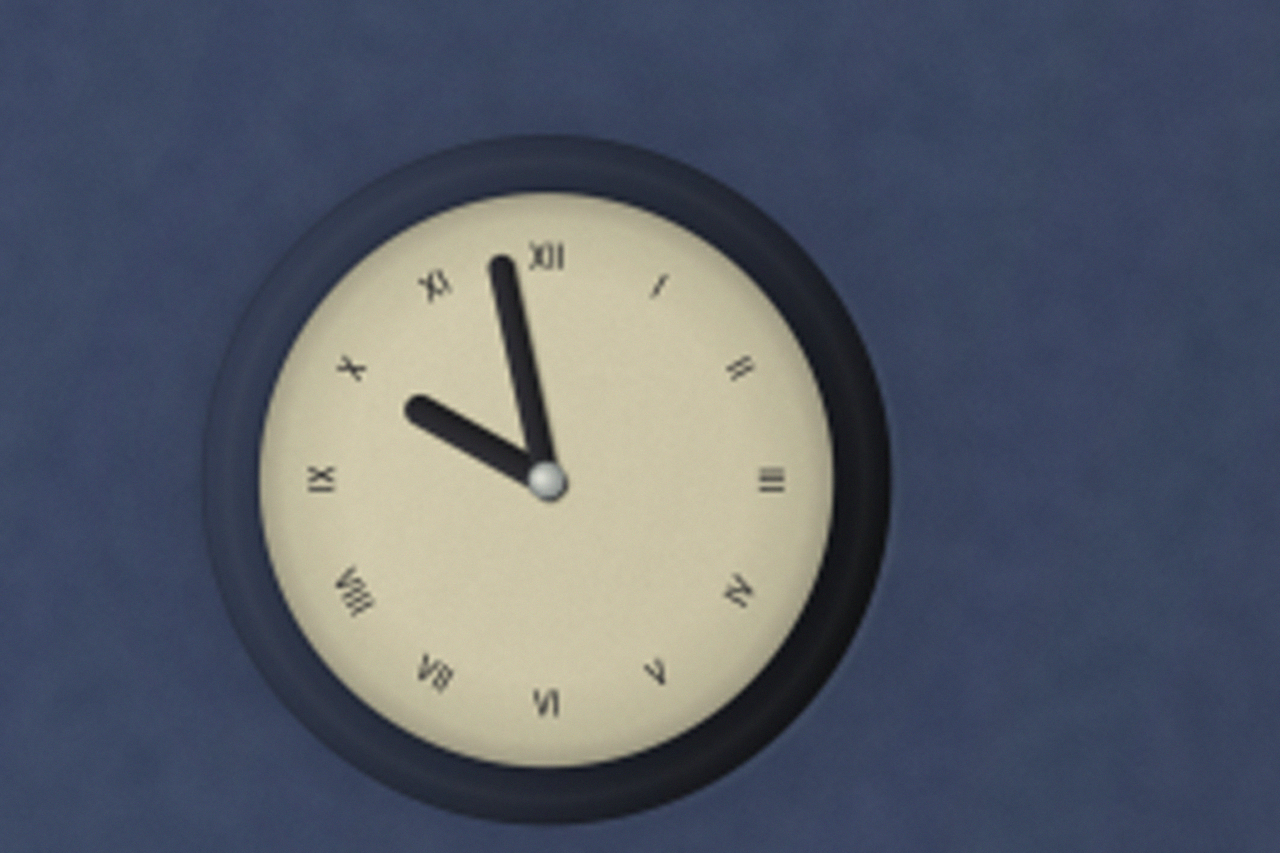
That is h=9 m=58
